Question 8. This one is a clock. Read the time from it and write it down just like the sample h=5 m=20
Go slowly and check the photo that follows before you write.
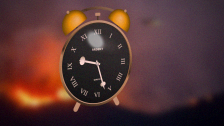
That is h=9 m=27
